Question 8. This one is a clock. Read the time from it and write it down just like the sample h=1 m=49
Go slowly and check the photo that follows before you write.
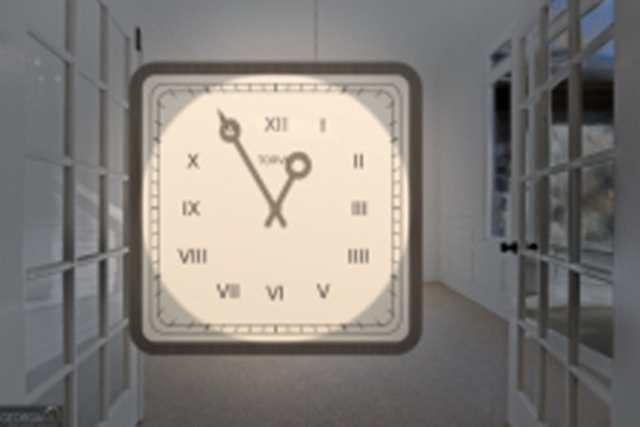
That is h=12 m=55
